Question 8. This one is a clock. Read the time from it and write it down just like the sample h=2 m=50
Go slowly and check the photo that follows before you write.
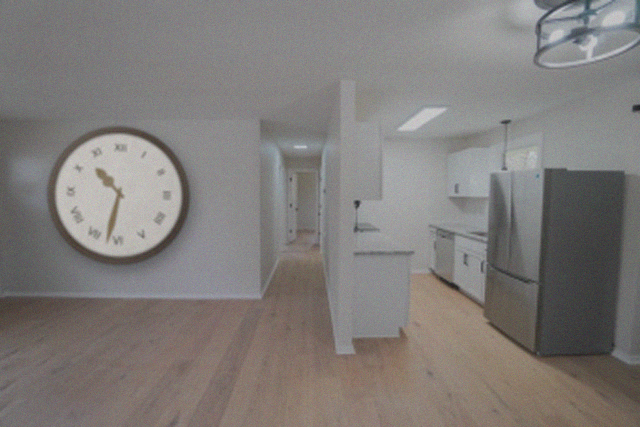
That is h=10 m=32
